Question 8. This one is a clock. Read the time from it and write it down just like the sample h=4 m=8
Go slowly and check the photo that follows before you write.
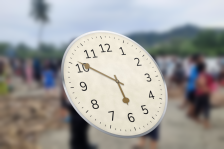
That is h=5 m=51
